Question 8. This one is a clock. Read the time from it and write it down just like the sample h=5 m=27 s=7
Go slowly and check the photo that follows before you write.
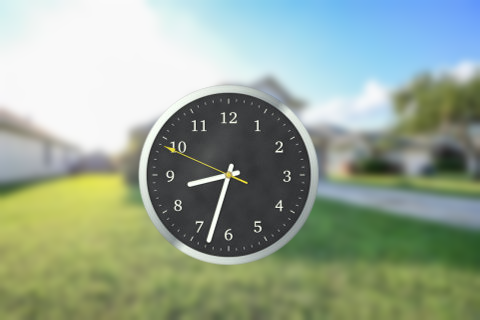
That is h=8 m=32 s=49
